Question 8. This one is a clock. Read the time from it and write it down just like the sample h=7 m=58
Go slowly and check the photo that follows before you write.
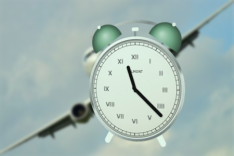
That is h=11 m=22
